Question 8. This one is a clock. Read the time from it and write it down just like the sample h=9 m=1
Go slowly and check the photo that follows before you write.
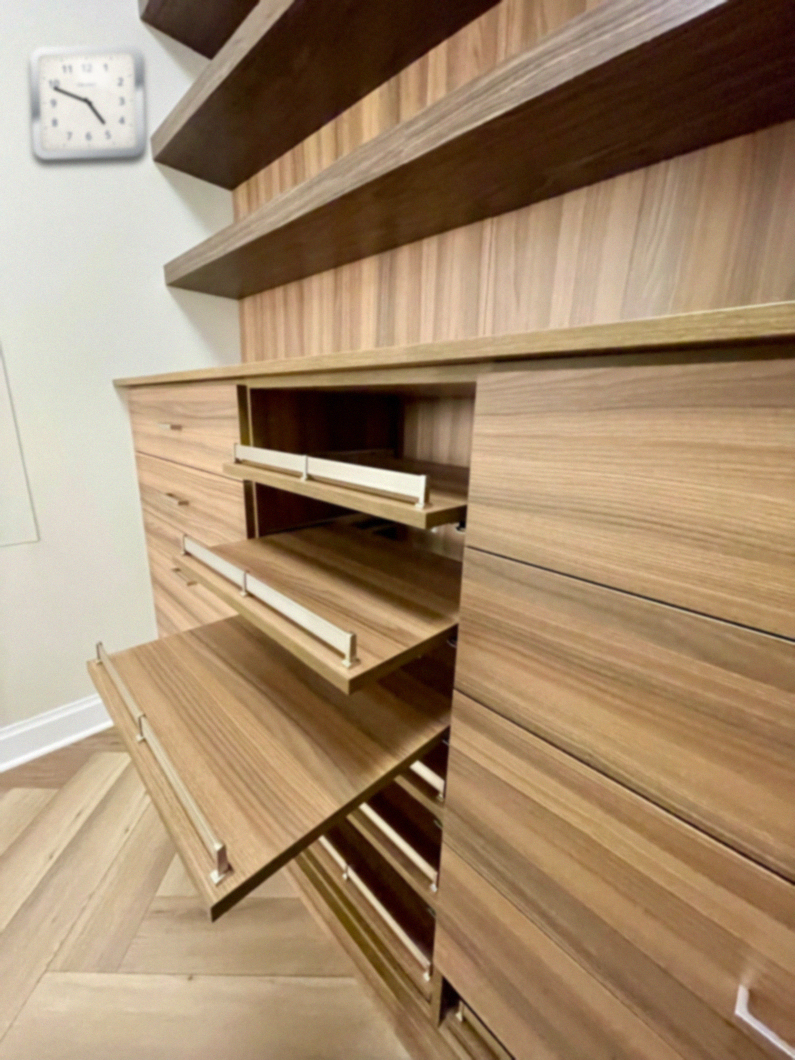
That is h=4 m=49
